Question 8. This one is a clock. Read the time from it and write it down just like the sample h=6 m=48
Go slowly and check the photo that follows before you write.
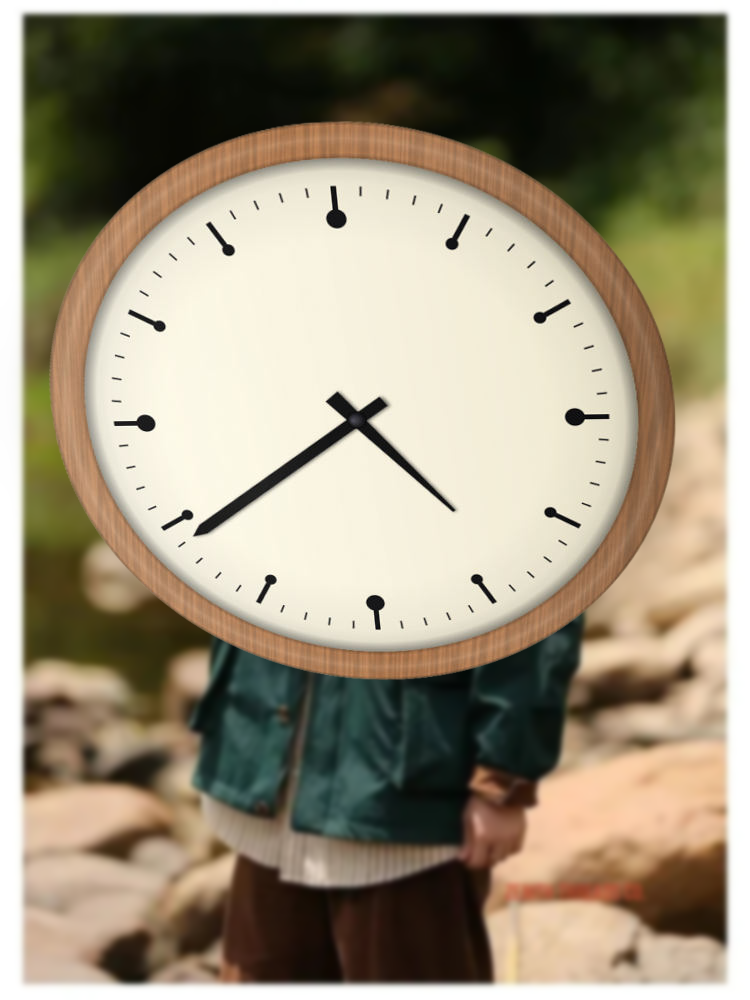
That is h=4 m=39
